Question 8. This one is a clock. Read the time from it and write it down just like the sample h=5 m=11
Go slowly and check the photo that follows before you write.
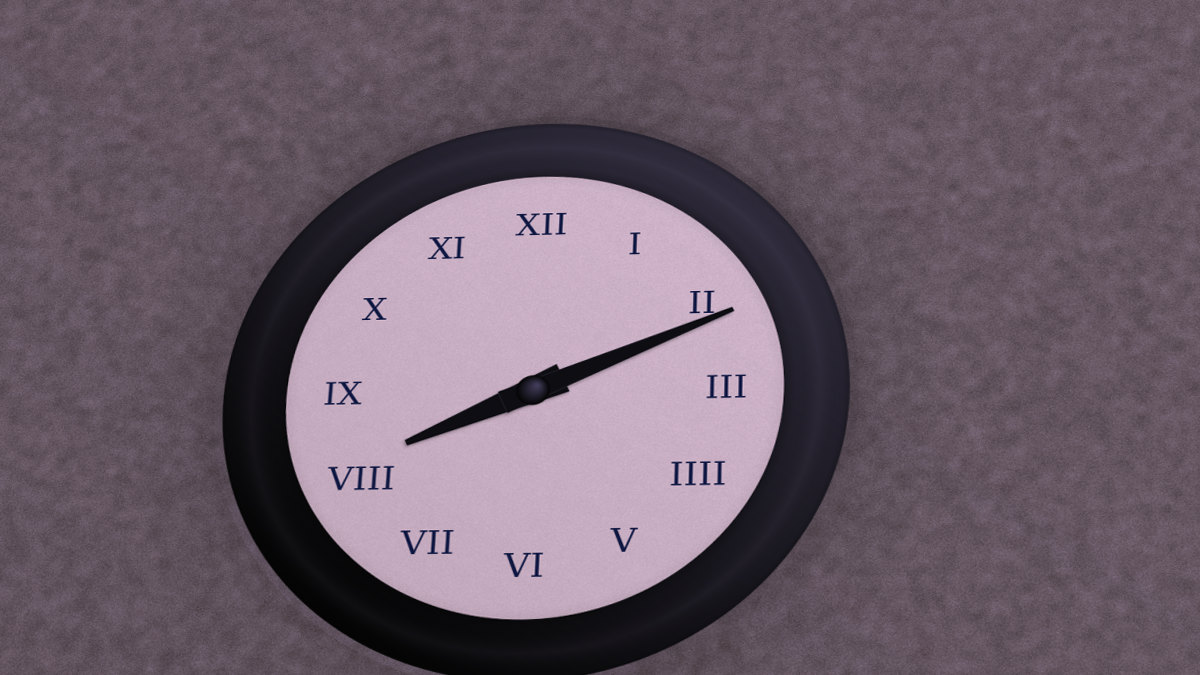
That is h=8 m=11
